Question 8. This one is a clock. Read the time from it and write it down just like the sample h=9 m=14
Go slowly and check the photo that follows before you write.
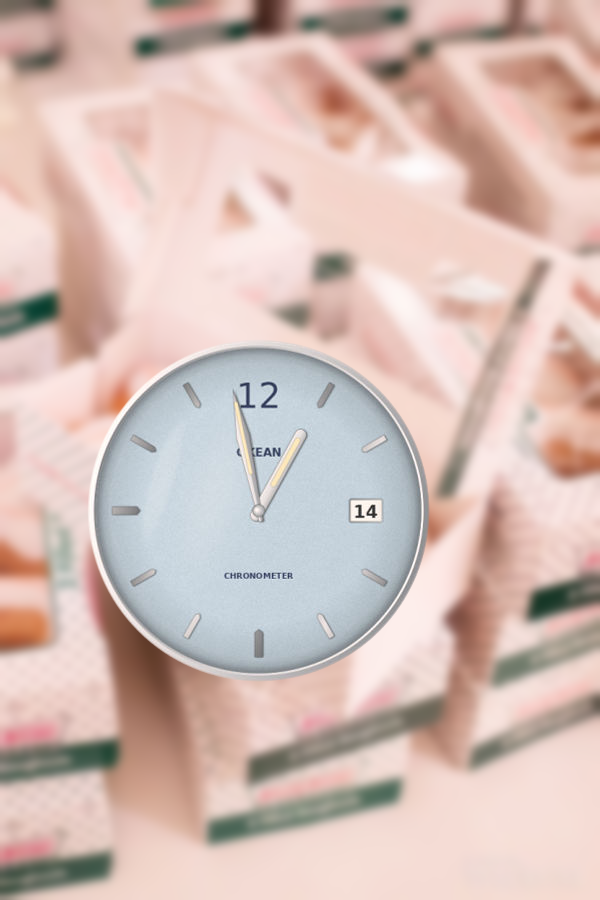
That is h=12 m=58
